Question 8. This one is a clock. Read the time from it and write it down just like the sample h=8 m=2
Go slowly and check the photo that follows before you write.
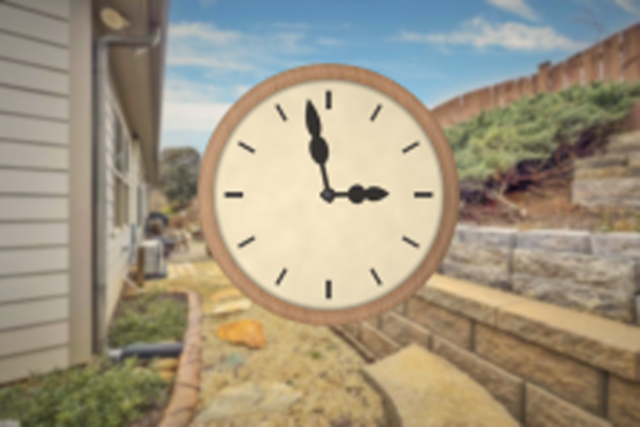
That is h=2 m=58
